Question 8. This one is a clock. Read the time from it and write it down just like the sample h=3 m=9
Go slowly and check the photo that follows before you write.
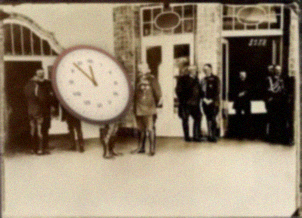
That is h=11 m=53
